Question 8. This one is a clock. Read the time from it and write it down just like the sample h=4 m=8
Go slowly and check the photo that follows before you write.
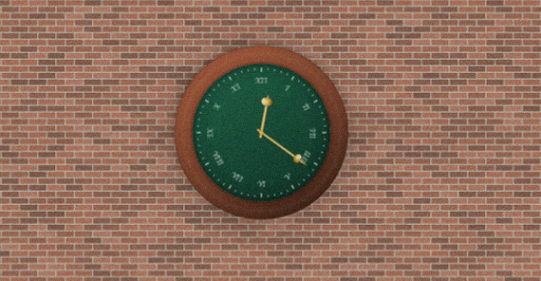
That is h=12 m=21
